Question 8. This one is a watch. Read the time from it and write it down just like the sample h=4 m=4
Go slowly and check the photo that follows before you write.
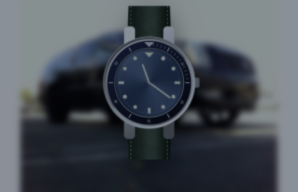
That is h=11 m=21
